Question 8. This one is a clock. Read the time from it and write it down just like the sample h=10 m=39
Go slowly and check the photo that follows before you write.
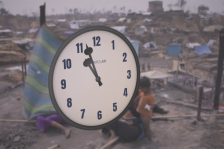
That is h=10 m=57
